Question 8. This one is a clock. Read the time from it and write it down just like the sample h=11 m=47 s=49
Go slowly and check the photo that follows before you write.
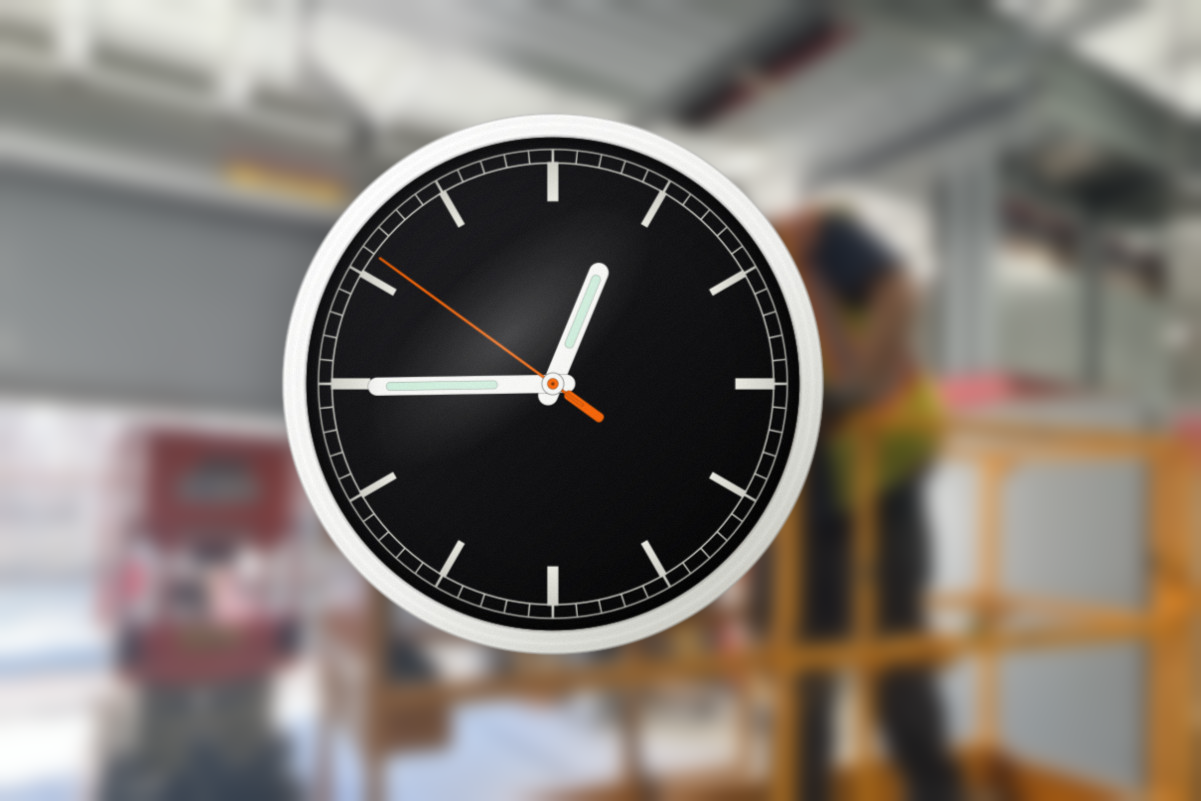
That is h=12 m=44 s=51
